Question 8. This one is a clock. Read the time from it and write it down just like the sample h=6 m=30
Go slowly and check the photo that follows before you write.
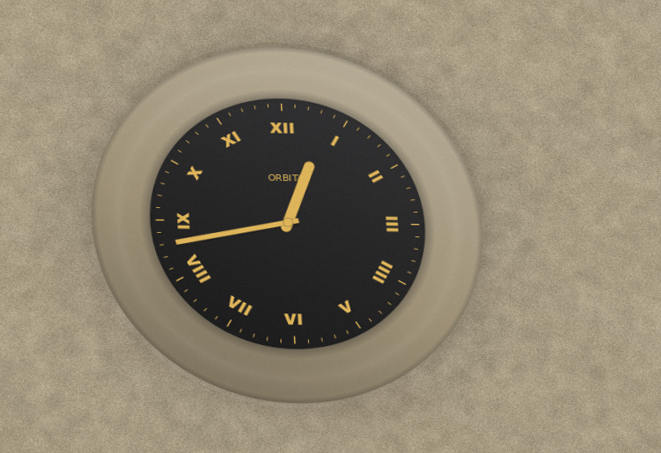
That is h=12 m=43
